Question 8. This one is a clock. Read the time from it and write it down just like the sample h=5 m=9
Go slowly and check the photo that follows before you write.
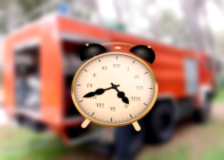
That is h=4 m=41
